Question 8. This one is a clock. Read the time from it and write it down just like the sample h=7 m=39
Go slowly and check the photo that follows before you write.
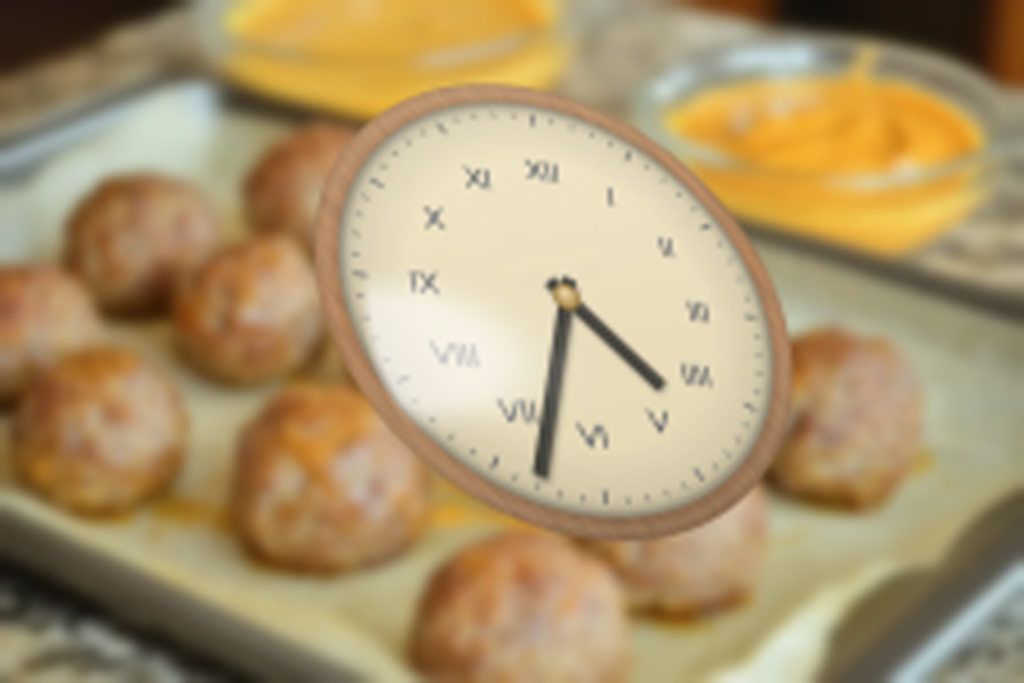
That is h=4 m=33
